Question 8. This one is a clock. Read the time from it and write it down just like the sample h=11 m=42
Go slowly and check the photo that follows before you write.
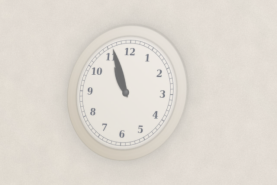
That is h=10 m=56
